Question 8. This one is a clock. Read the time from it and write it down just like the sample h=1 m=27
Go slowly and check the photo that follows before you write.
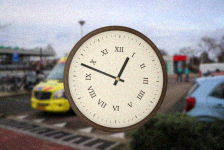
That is h=12 m=48
